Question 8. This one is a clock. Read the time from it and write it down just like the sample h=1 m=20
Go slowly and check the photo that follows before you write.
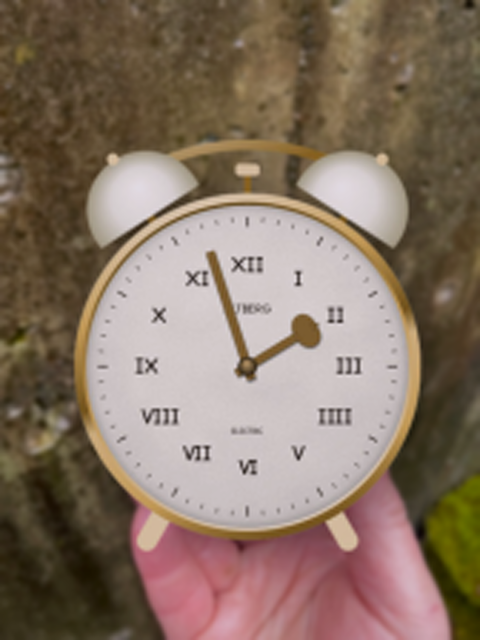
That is h=1 m=57
